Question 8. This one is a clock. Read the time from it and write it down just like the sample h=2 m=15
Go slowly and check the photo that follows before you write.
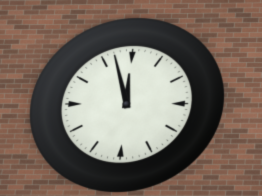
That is h=11 m=57
